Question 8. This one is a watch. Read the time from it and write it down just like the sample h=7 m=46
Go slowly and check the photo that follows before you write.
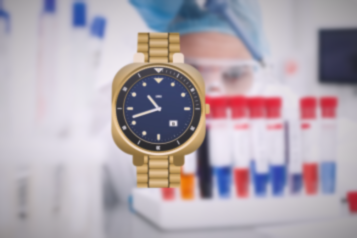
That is h=10 m=42
